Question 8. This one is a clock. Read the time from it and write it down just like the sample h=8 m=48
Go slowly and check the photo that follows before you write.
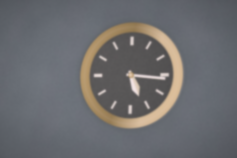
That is h=5 m=16
